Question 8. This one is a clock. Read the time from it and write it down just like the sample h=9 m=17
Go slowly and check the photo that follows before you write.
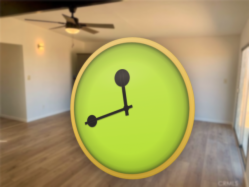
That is h=11 m=42
